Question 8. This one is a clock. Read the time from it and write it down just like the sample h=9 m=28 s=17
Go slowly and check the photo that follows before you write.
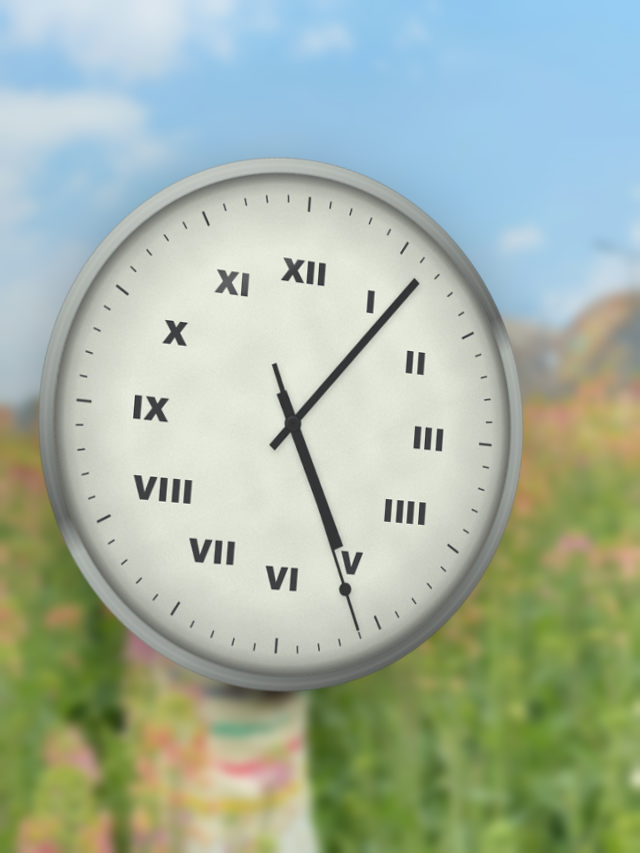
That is h=5 m=6 s=26
